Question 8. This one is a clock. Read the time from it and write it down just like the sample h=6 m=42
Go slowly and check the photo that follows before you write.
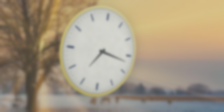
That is h=7 m=17
